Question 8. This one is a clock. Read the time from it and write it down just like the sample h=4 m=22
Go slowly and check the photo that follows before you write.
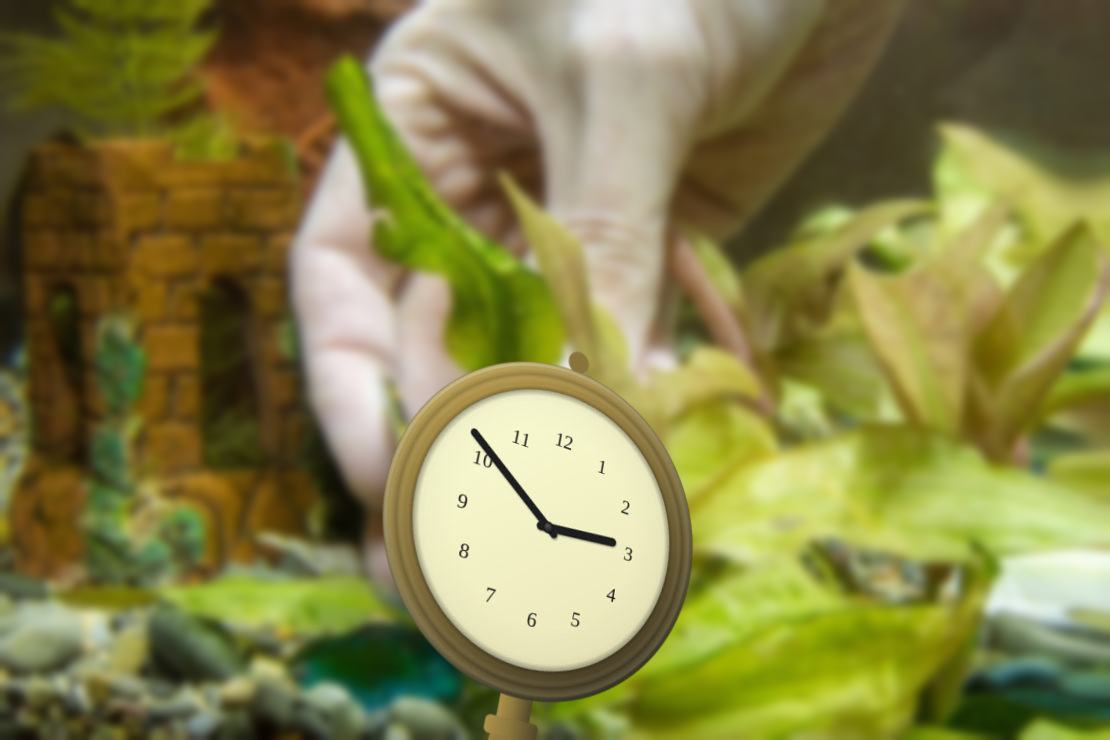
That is h=2 m=51
